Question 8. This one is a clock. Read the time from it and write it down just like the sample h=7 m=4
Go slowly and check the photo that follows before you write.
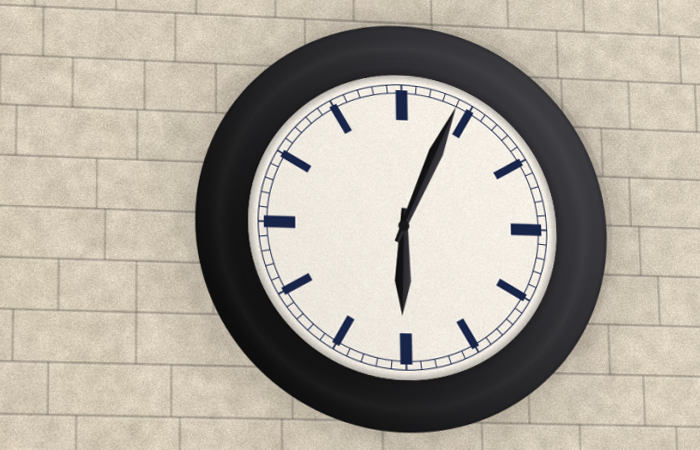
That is h=6 m=4
